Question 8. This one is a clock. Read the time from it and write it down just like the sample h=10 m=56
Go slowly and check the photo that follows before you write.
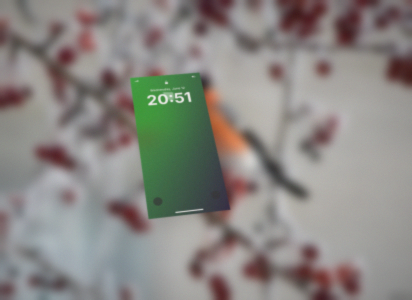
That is h=20 m=51
